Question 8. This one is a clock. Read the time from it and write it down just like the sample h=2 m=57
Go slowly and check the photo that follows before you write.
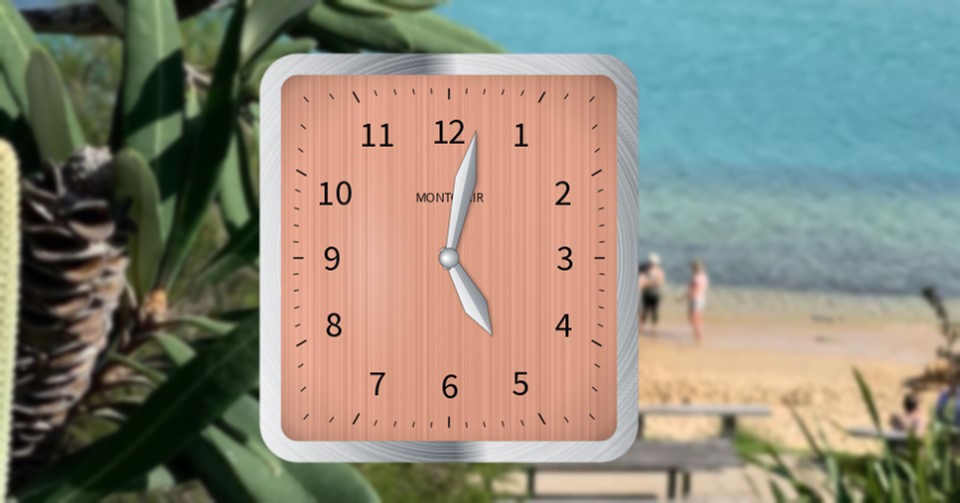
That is h=5 m=2
